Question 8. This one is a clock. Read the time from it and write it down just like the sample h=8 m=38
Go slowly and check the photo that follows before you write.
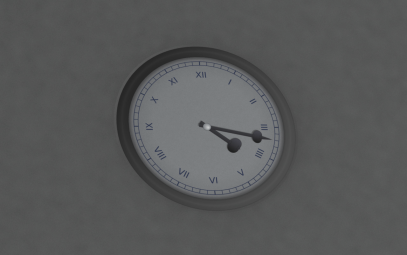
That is h=4 m=17
